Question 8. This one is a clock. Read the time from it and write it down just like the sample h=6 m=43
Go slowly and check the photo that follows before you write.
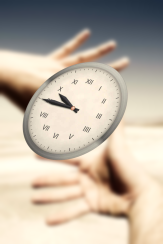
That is h=9 m=45
